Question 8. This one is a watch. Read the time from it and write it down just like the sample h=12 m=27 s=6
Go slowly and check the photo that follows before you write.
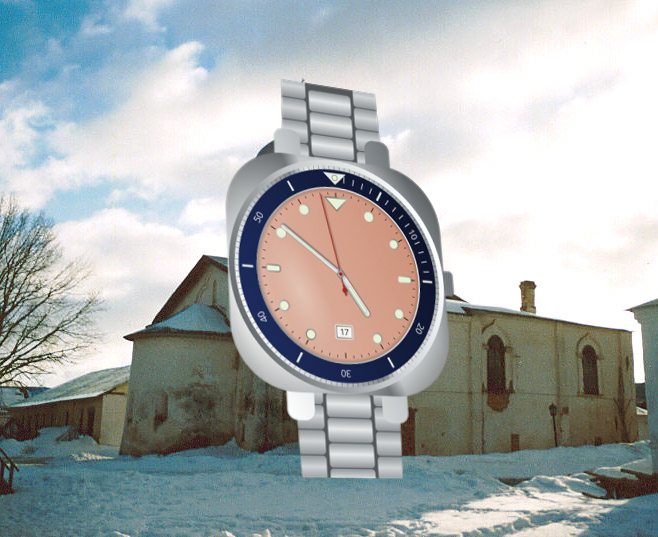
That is h=4 m=50 s=58
